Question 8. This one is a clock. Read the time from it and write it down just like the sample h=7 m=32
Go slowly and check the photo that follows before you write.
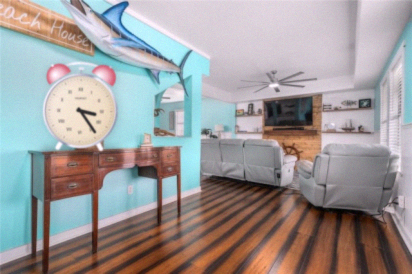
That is h=3 m=24
